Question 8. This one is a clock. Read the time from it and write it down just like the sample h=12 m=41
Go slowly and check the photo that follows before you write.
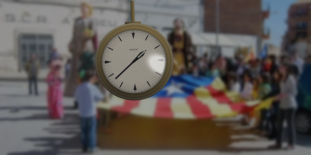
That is h=1 m=38
